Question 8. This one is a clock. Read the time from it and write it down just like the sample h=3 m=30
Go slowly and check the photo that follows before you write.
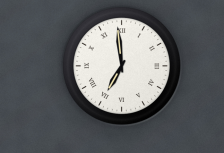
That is h=6 m=59
